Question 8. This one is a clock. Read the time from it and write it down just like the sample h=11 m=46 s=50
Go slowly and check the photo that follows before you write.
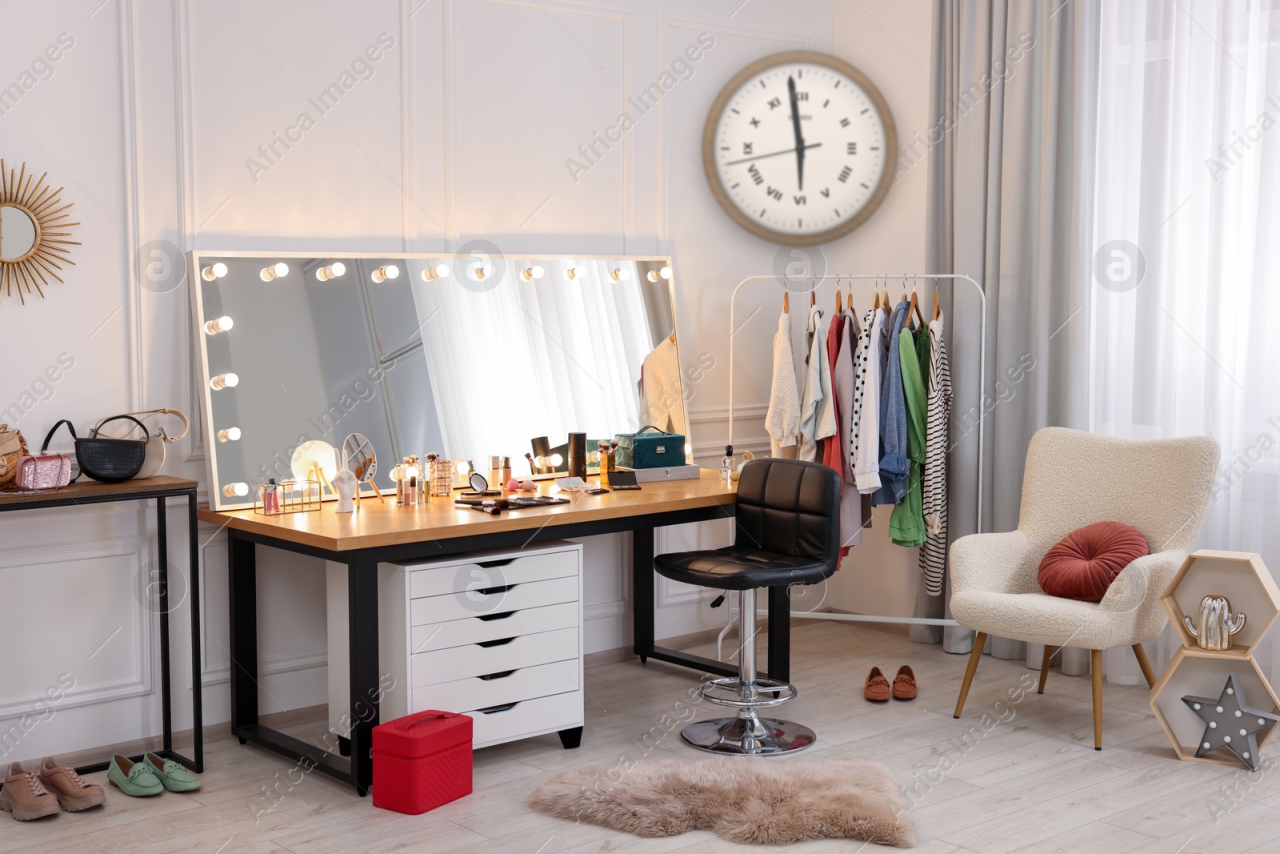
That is h=5 m=58 s=43
